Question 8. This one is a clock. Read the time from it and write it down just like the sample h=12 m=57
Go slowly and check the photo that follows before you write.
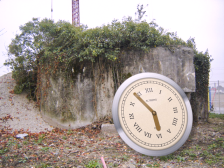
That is h=5 m=54
